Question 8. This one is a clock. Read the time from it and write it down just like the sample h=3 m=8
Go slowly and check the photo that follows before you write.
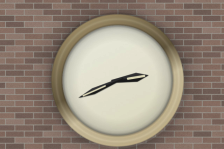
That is h=2 m=41
